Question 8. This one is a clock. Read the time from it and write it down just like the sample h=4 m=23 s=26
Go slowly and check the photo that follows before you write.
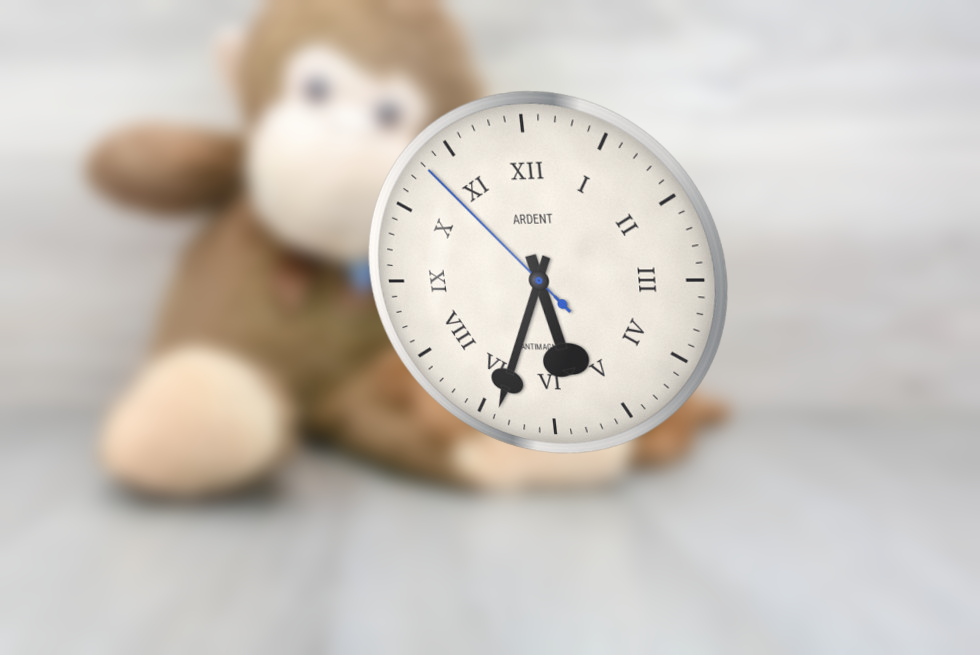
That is h=5 m=33 s=53
